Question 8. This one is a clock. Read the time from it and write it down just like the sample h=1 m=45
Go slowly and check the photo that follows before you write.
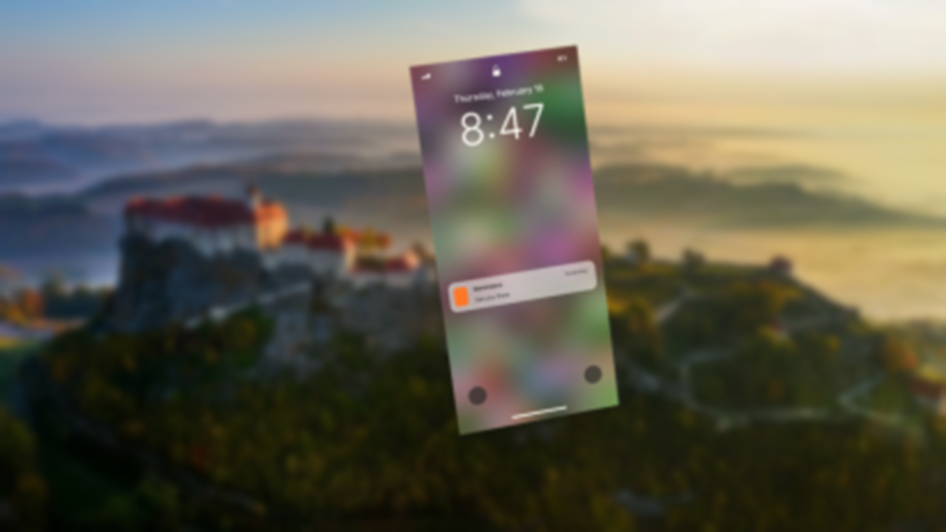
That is h=8 m=47
